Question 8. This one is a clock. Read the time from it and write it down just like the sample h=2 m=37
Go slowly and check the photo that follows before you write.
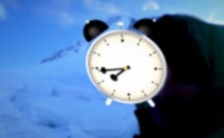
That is h=7 m=44
